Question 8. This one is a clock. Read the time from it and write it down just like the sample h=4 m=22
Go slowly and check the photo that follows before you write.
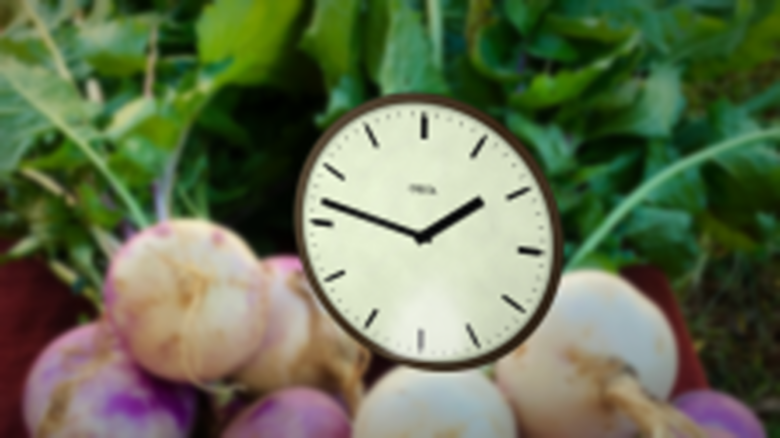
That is h=1 m=47
